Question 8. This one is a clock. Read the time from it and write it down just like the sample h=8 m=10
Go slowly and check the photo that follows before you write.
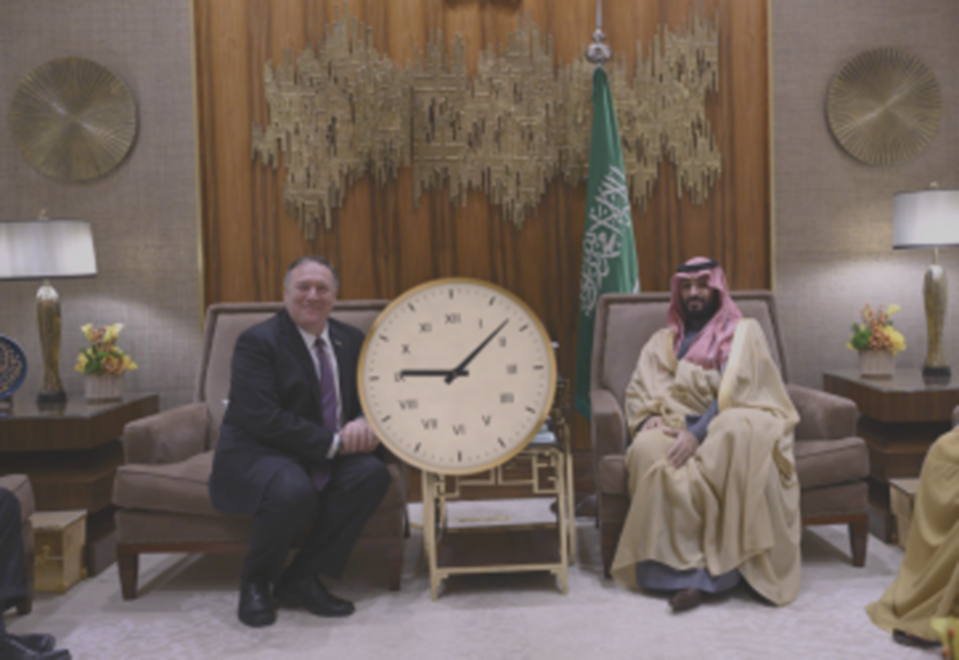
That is h=9 m=8
